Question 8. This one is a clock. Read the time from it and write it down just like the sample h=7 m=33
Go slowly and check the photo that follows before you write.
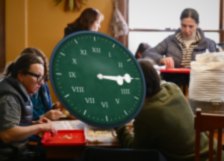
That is h=3 m=15
